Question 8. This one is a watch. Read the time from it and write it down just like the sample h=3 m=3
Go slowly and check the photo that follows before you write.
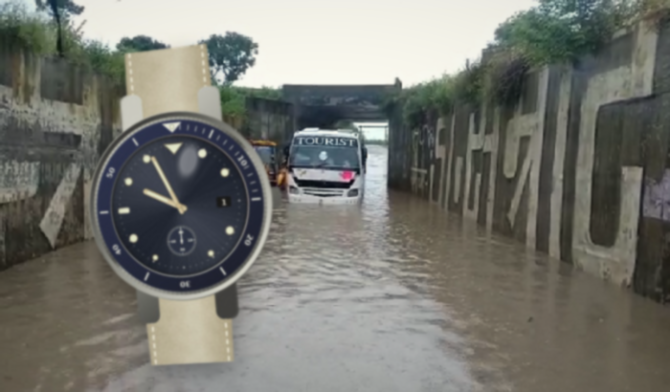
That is h=9 m=56
